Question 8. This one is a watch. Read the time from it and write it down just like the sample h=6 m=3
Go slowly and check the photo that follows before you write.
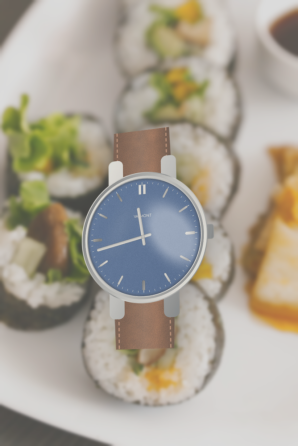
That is h=11 m=43
